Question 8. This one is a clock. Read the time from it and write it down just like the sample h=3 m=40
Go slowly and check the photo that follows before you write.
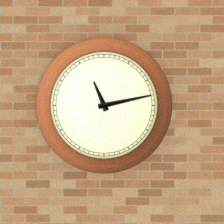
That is h=11 m=13
